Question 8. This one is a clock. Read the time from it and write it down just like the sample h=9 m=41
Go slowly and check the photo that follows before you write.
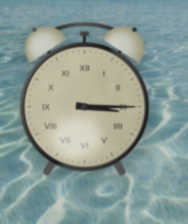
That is h=3 m=15
